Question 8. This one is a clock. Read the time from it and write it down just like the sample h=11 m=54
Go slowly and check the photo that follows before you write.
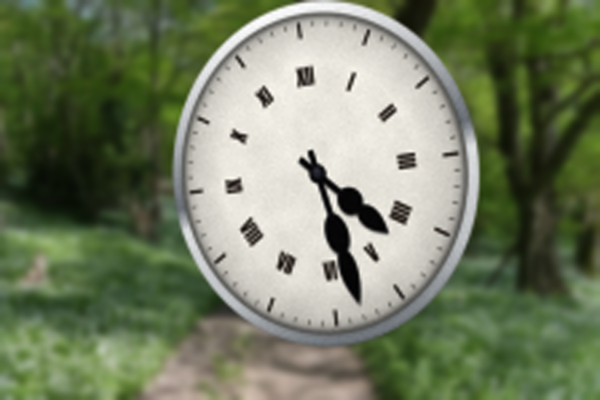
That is h=4 m=28
